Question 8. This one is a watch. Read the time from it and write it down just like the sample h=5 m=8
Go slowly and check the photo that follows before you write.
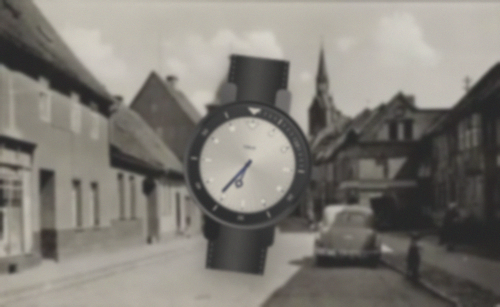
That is h=6 m=36
